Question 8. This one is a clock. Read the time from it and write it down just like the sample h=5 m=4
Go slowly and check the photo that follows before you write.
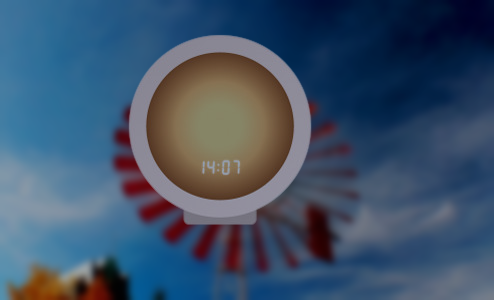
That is h=14 m=7
